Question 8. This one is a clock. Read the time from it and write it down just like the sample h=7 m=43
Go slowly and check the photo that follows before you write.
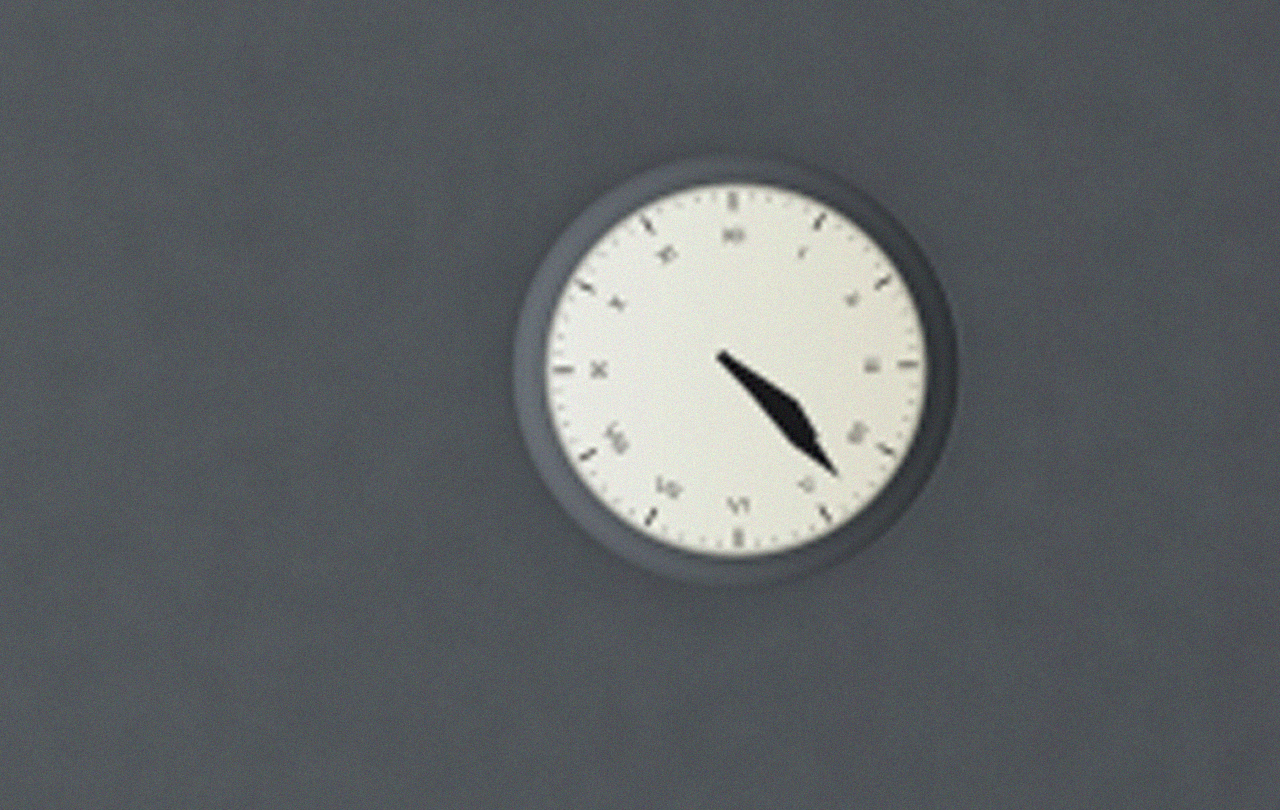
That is h=4 m=23
